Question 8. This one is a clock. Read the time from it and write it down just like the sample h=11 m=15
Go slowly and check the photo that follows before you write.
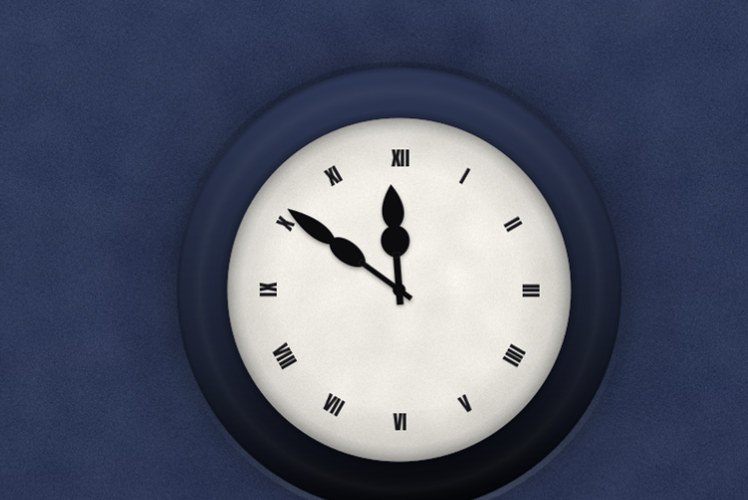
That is h=11 m=51
